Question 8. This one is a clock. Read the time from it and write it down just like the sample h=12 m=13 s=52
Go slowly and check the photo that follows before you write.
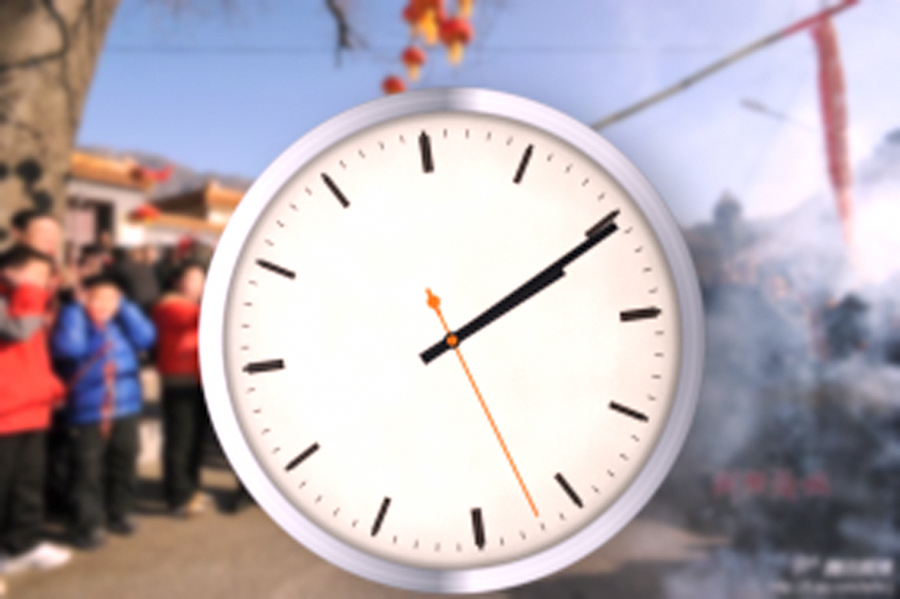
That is h=2 m=10 s=27
